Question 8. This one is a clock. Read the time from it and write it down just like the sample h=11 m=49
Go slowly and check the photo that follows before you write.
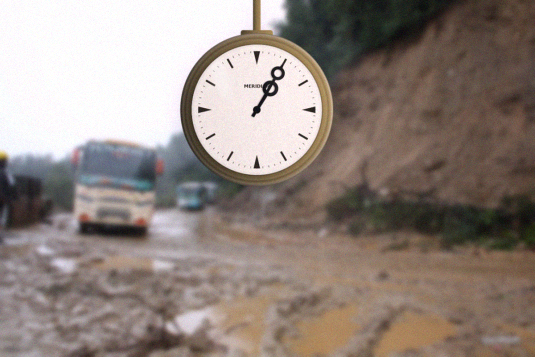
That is h=1 m=5
